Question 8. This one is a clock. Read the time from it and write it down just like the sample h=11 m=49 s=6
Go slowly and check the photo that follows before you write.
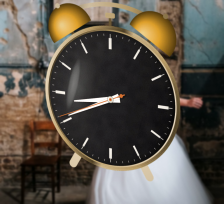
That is h=8 m=40 s=41
